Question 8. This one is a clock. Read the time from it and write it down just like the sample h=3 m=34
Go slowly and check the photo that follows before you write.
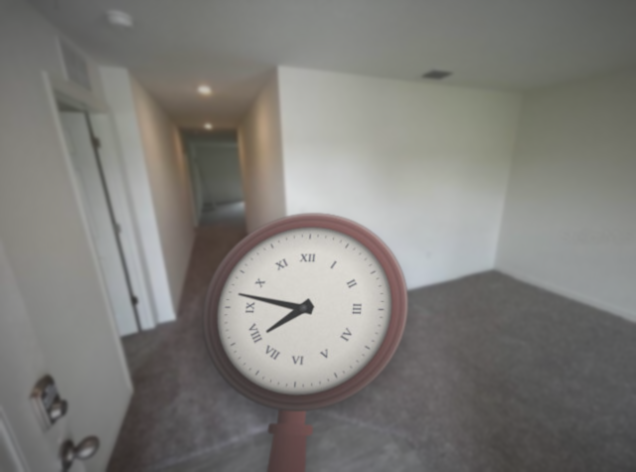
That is h=7 m=47
